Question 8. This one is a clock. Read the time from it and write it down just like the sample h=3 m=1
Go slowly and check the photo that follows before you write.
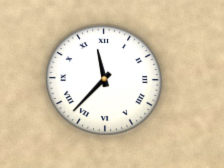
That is h=11 m=37
